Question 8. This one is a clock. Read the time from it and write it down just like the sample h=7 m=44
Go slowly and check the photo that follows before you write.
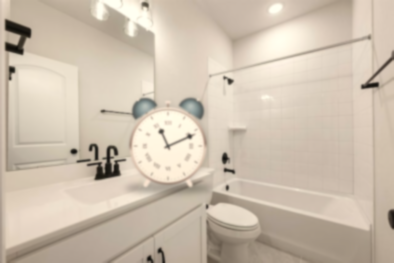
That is h=11 m=11
